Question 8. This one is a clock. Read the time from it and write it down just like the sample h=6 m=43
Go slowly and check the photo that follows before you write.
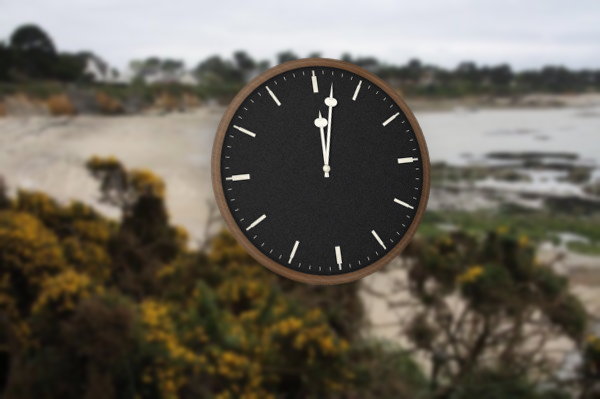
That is h=12 m=2
